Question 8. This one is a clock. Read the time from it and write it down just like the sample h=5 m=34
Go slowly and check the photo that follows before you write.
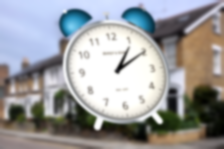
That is h=1 m=10
